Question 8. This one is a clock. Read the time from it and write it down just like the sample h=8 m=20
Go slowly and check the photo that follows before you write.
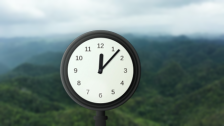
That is h=12 m=7
